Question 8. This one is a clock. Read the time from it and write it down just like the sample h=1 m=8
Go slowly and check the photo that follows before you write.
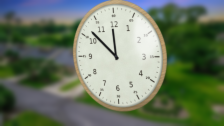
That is h=11 m=52
